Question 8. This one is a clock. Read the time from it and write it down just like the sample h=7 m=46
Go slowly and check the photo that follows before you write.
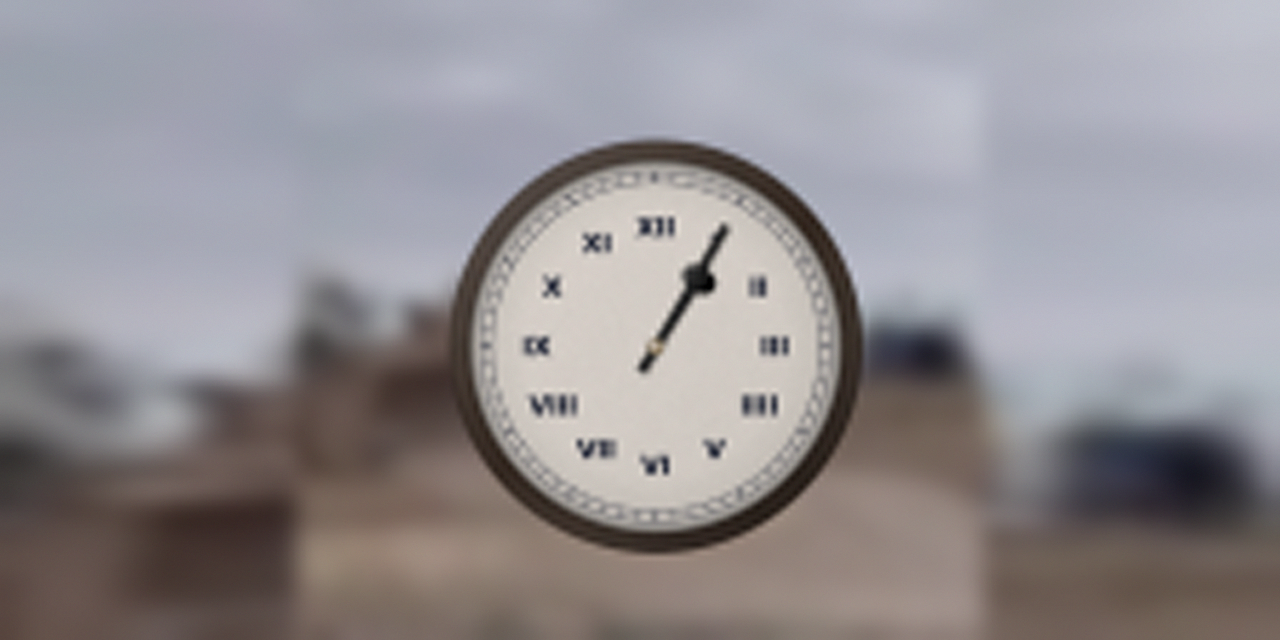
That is h=1 m=5
